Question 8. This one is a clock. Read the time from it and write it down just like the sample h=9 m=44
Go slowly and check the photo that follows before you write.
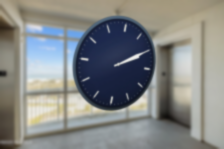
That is h=2 m=10
